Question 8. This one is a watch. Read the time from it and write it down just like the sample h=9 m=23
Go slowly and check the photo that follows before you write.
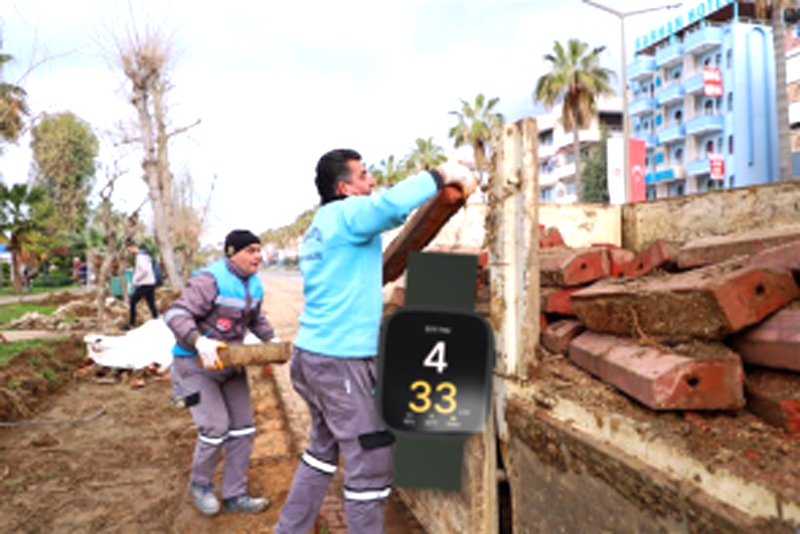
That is h=4 m=33
